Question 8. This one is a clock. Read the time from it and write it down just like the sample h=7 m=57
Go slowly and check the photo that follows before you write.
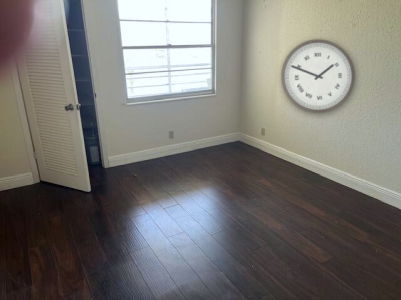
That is h=1 m=49
